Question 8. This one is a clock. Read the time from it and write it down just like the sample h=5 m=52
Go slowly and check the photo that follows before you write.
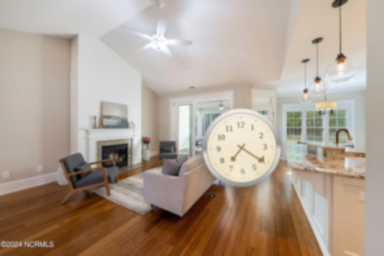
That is h=7 m=21
